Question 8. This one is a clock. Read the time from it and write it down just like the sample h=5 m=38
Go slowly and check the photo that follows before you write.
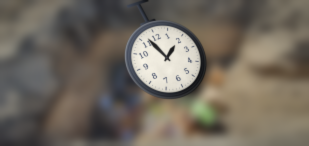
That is h=1 m=57
